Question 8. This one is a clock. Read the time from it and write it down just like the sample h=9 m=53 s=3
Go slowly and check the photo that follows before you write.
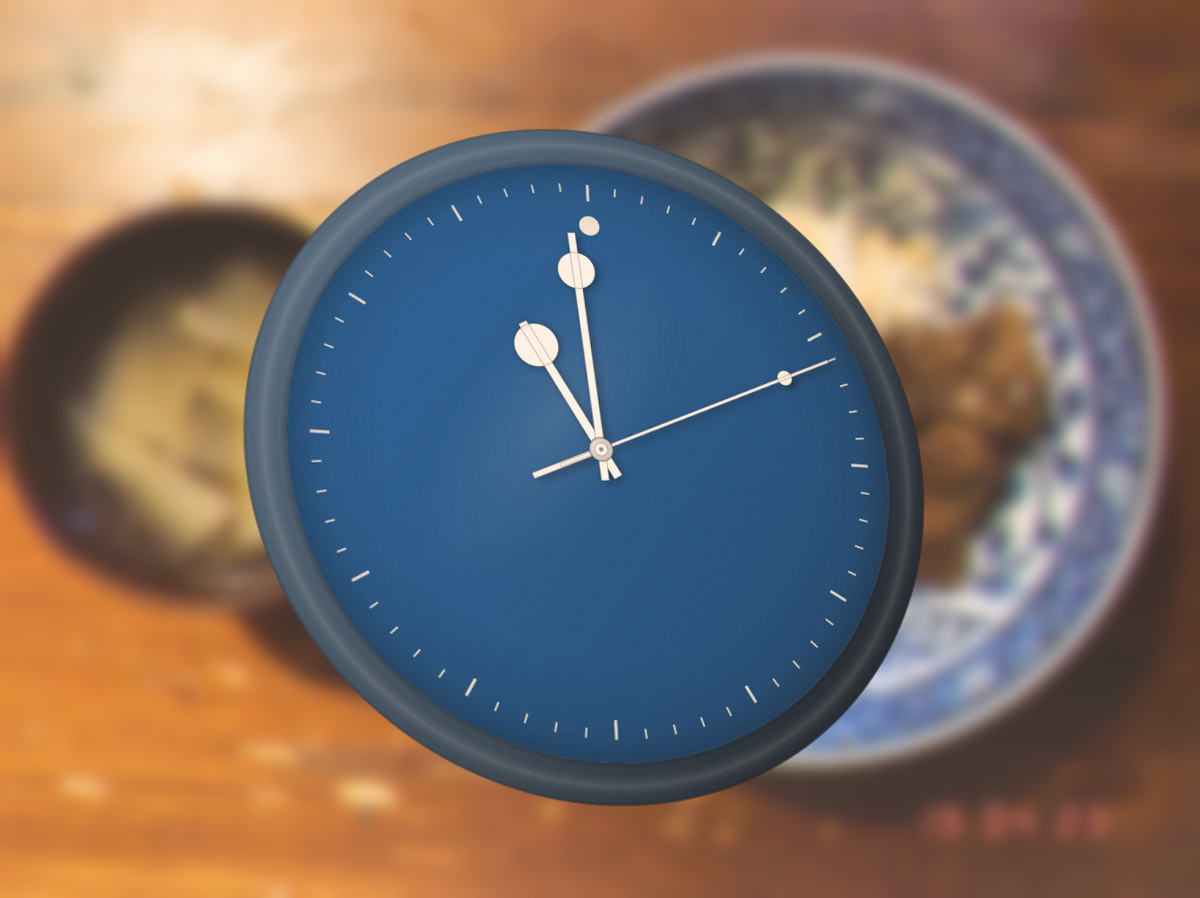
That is h=10 m=59 s=11
